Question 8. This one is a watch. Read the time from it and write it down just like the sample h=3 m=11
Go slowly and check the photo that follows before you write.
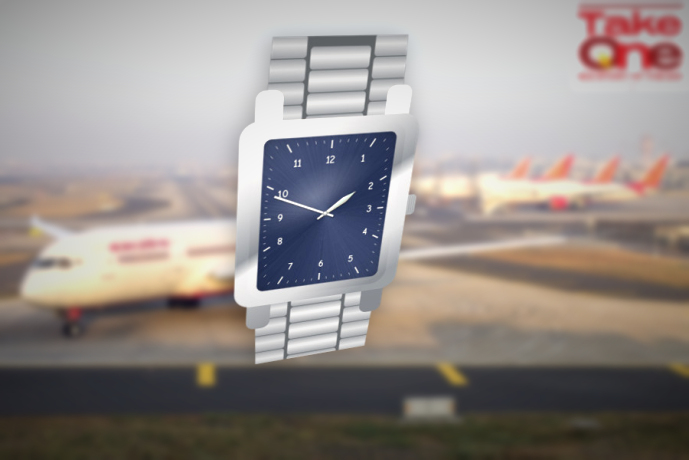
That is h=1 m=49
